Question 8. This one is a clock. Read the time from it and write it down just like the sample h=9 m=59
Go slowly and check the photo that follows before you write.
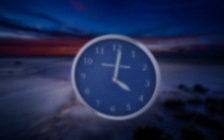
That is h=4 m=1
